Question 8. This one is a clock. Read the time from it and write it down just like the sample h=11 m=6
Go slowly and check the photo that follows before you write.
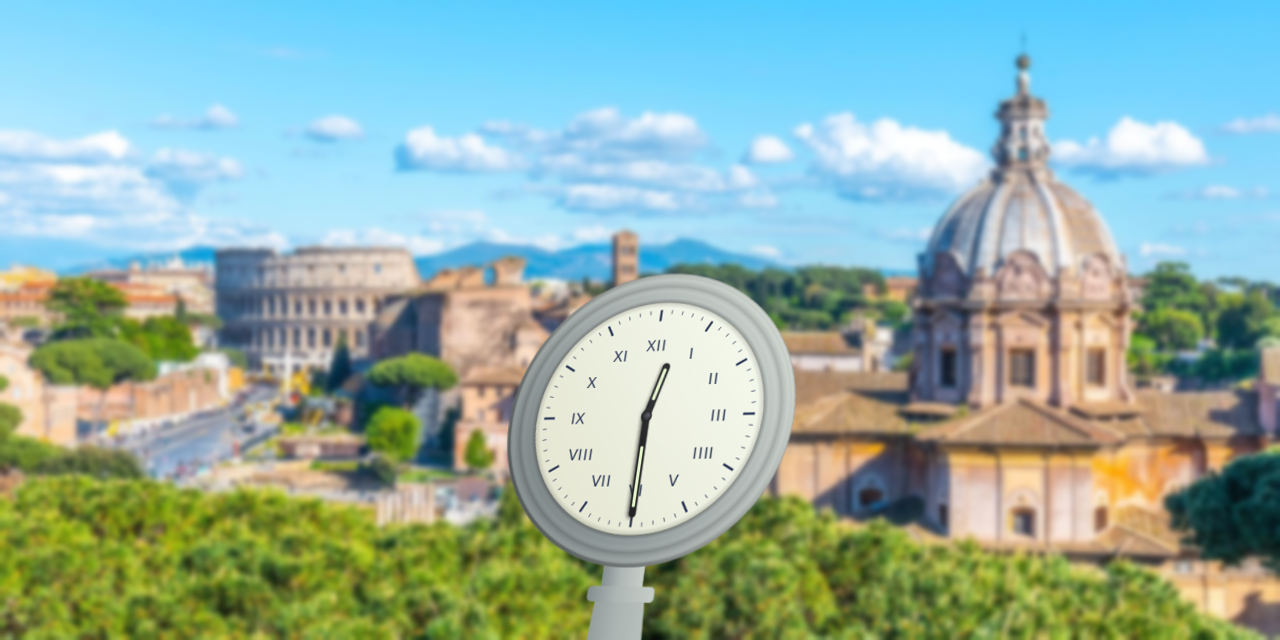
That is h=12 m=30
